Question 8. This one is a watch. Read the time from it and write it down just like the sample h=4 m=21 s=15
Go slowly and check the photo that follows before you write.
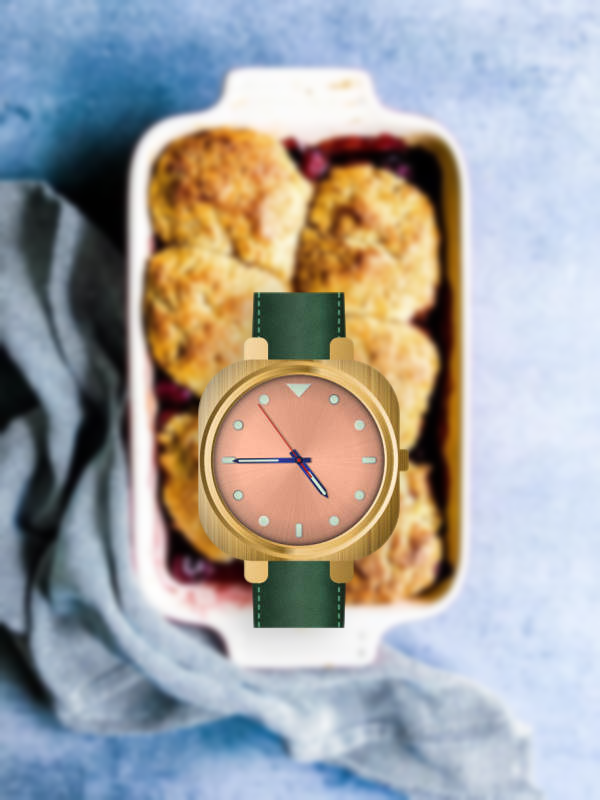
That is h=4 m=44 s=54
